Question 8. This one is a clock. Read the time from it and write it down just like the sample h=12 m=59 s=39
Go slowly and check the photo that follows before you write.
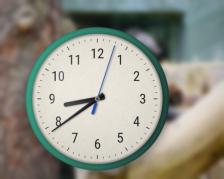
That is h=8 m=39 s=3
